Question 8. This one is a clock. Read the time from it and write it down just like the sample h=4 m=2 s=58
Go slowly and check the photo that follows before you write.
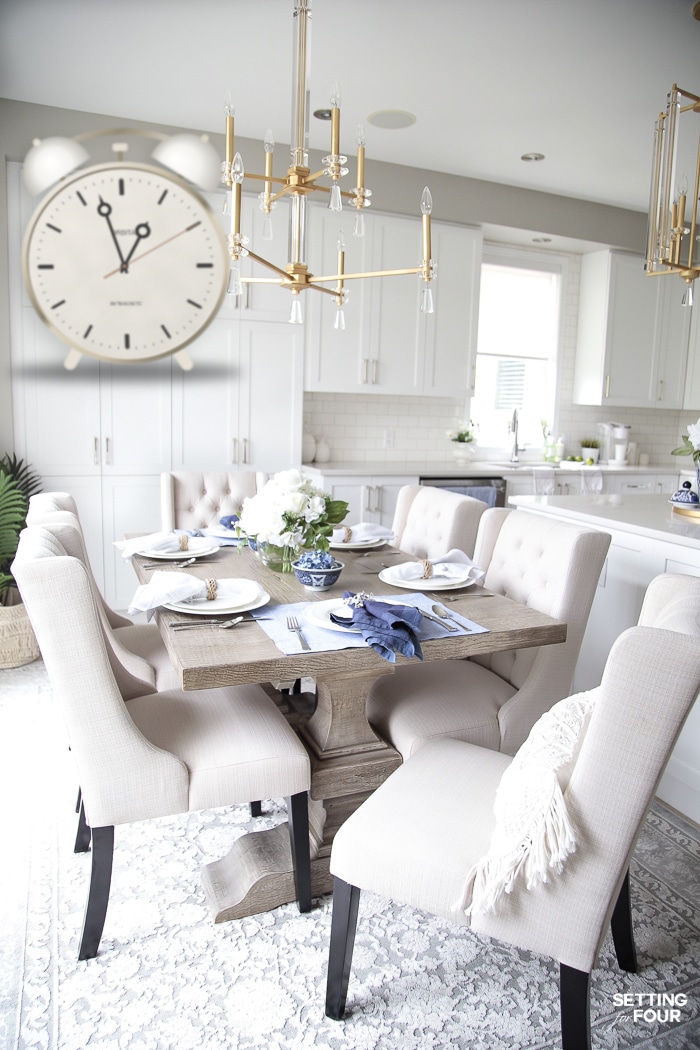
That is h=12 m=57 s=10
